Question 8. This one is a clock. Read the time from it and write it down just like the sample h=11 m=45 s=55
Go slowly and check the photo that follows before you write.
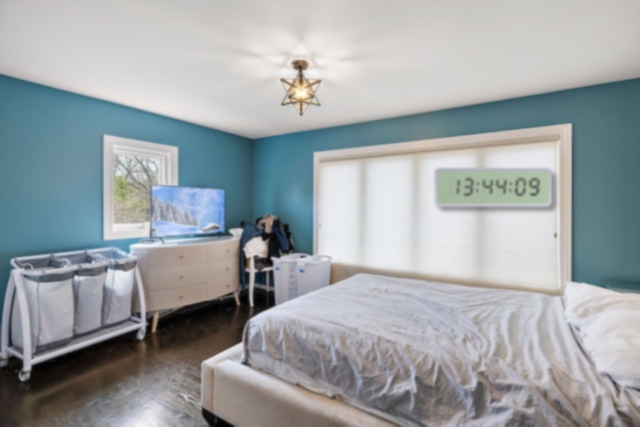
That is h=13 m=44 s=9
